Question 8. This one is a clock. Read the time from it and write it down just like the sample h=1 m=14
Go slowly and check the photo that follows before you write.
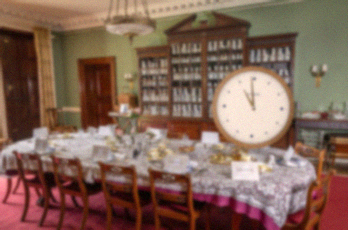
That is h=10 m=59
